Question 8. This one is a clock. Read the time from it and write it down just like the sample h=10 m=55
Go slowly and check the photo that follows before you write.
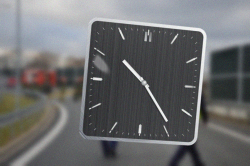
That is h=10 m=24
